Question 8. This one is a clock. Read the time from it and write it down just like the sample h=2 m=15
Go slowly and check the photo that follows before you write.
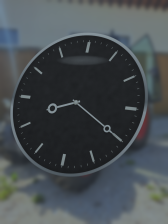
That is h=8 m=20
